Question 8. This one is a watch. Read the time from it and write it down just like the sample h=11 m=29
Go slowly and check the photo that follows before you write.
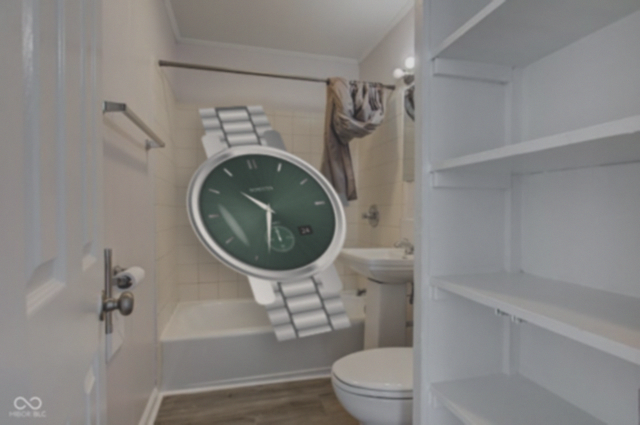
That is h=10 m=33
